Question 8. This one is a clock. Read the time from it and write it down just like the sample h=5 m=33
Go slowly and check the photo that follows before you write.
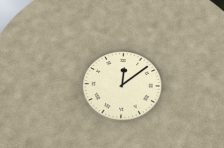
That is h=12 m=8
